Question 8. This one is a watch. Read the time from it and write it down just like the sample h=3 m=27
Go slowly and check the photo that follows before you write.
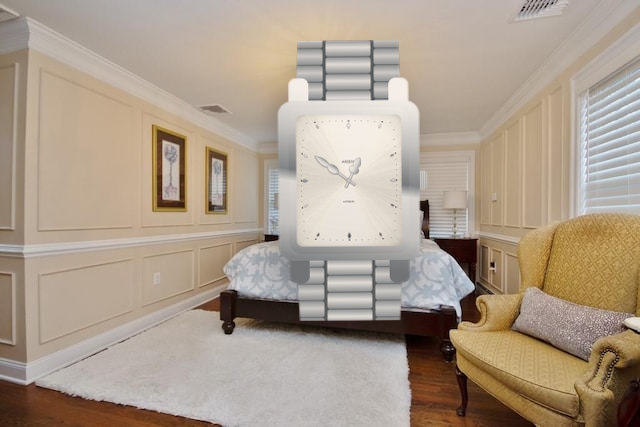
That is h=12 m=51
